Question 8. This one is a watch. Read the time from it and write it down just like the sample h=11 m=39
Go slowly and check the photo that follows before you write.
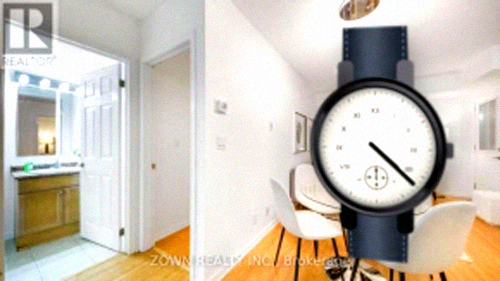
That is h=4 m=22
